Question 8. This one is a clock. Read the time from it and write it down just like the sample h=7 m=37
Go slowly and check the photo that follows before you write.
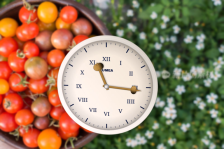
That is h=11 m=16
